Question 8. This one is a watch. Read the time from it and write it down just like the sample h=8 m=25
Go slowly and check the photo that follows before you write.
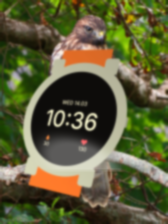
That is h=10 m=36
